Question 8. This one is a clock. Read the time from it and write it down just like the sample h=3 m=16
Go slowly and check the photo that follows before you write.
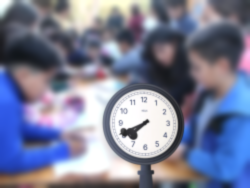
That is h=7 m=41
